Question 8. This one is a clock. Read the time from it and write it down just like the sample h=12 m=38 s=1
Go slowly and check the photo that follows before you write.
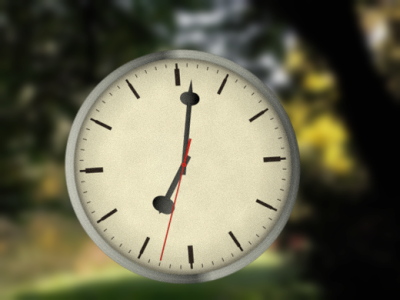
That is h=7 m=1 s=33
